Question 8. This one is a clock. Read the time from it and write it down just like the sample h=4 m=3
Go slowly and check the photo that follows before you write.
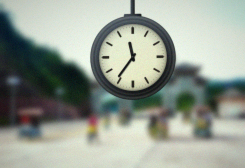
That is h=11 m=36
